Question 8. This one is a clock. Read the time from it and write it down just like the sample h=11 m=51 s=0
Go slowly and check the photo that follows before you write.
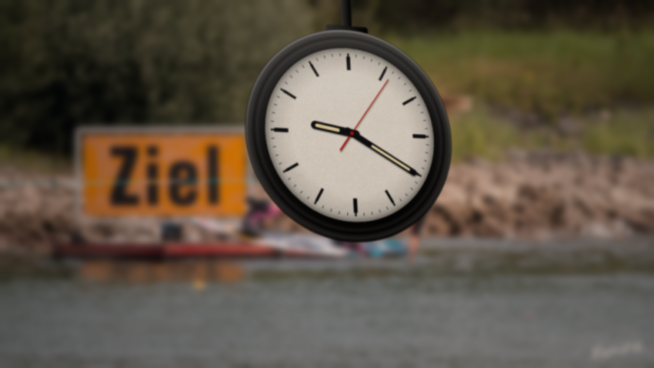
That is h=9 m=20 s=6
